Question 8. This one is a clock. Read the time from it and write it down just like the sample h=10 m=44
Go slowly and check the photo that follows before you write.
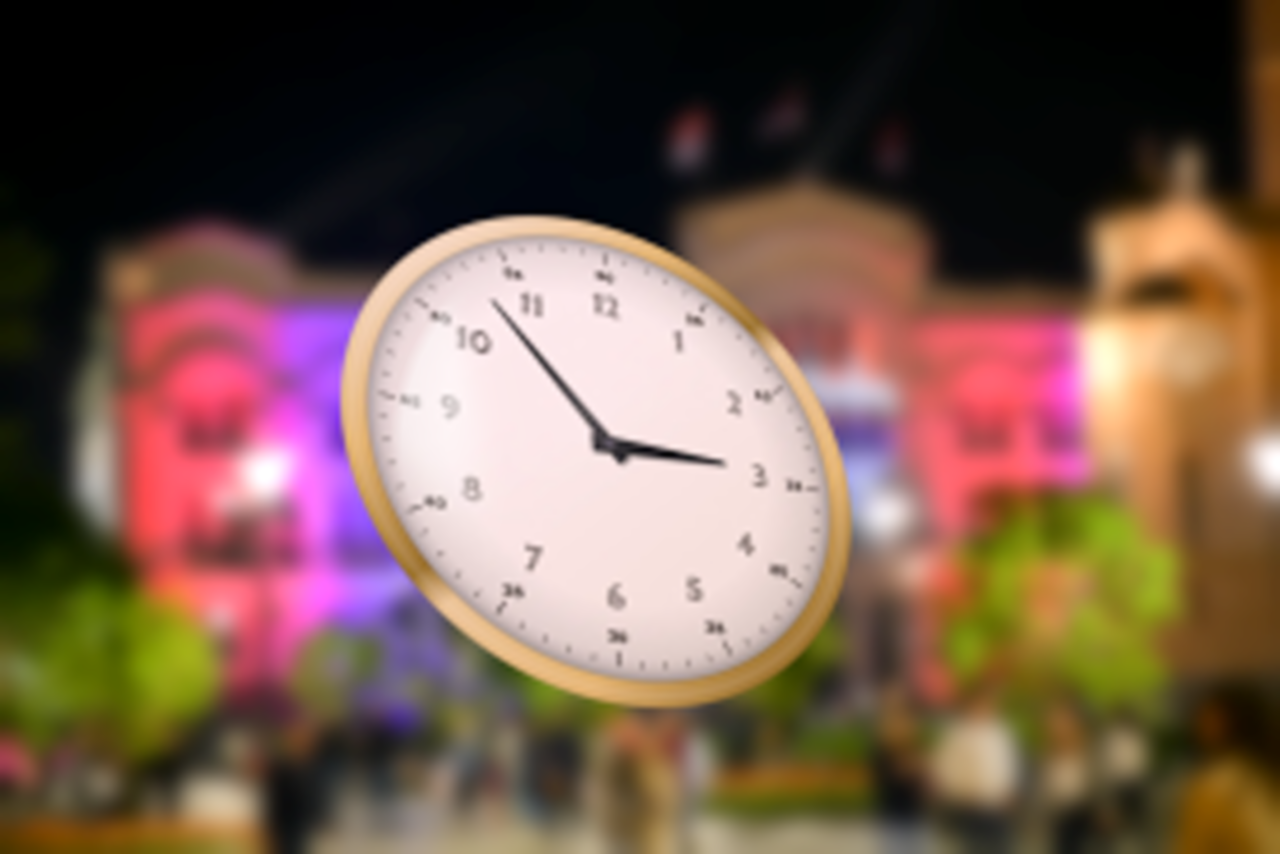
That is h=2 m=53
